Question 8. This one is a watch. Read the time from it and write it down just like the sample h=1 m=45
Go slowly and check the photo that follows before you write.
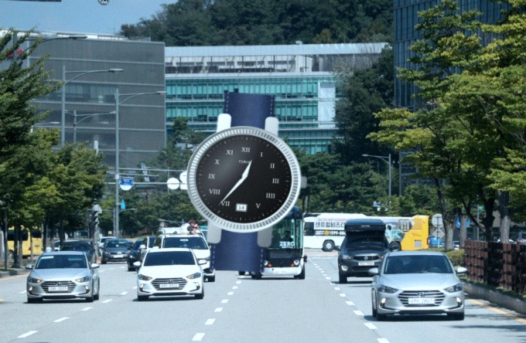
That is h=12 m=36
